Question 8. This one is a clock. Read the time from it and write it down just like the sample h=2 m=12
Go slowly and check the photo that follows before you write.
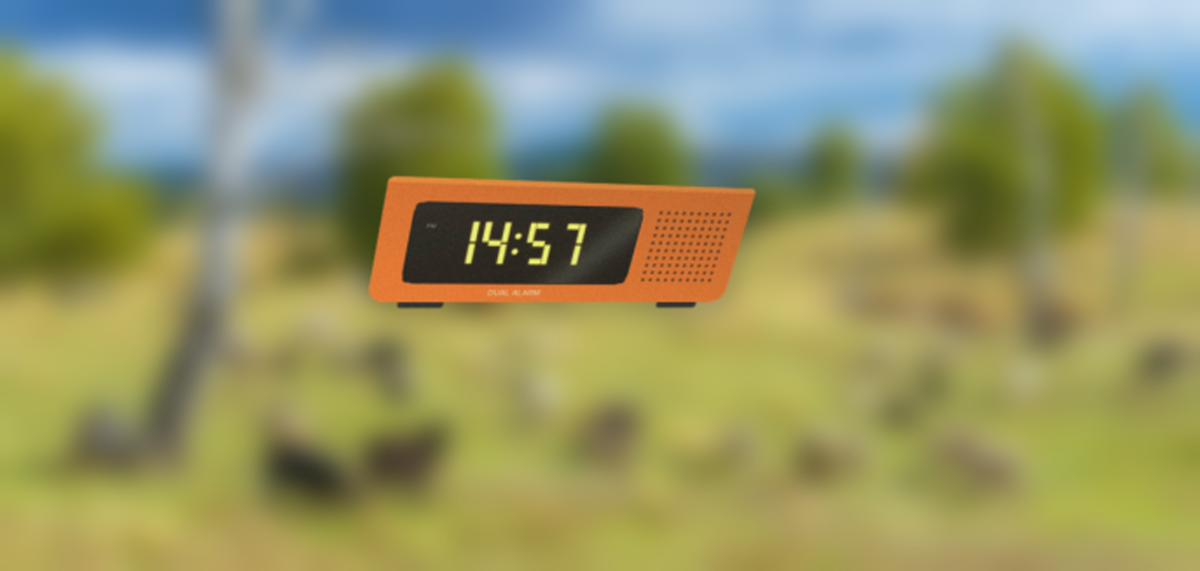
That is h=14 m=57
